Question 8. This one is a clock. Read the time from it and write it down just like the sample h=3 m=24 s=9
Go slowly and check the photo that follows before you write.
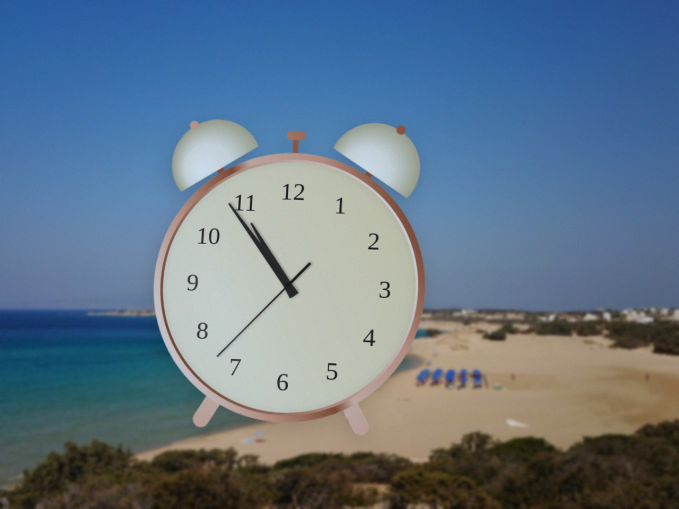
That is h=10 m=53 s=37
